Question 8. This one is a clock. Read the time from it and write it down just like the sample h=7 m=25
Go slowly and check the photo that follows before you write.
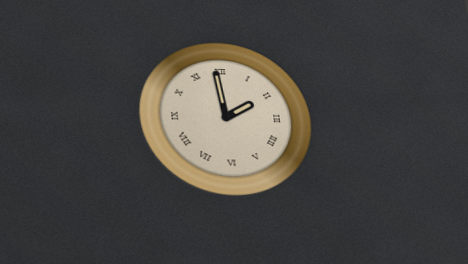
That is h=1 m=59
